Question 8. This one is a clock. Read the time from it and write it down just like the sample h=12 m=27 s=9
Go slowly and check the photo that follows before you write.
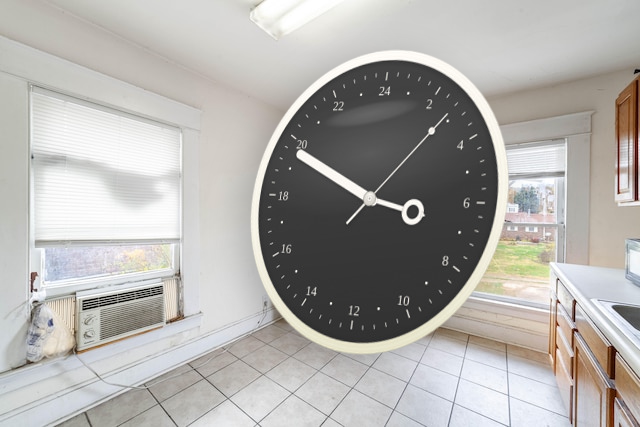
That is h=6 m=49 s=7
